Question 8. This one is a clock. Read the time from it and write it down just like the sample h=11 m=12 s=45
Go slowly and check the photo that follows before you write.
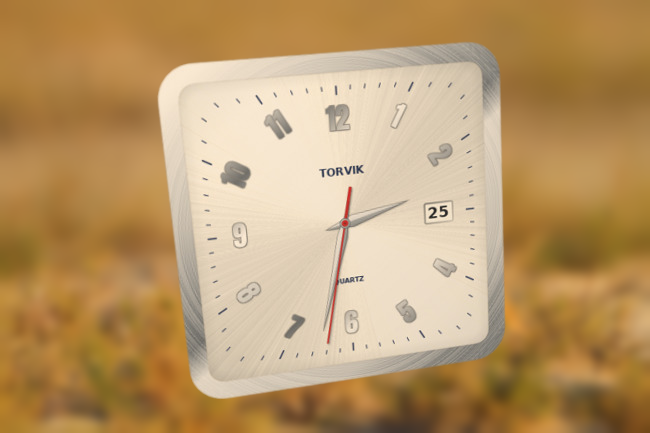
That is h=2 m=32 s=32
